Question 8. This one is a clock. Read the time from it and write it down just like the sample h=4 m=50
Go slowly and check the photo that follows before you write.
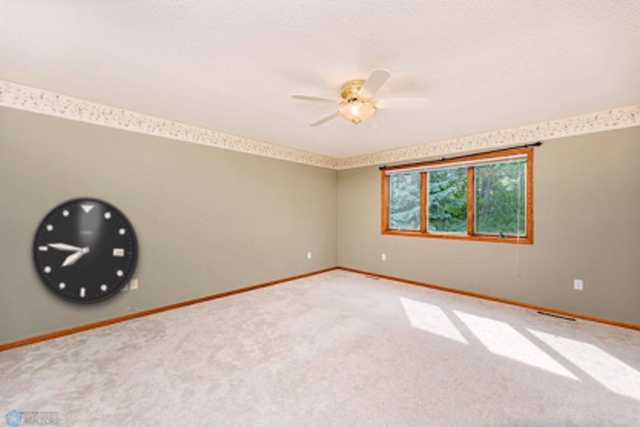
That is h=7 m=46
